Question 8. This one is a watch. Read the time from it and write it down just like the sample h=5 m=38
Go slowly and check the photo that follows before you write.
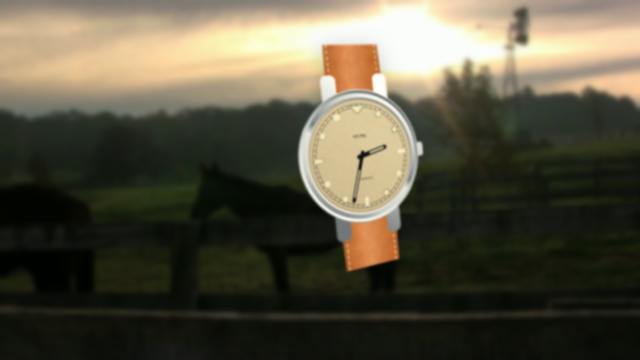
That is h=2 m=33
